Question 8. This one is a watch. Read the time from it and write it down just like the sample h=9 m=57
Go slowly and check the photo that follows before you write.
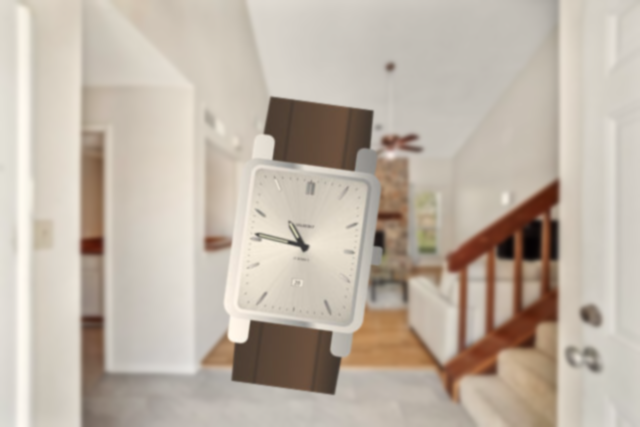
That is h=10 m=46
